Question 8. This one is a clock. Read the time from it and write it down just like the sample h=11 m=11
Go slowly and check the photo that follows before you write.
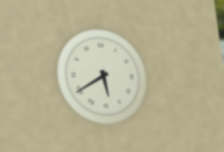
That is h=5 m=40
